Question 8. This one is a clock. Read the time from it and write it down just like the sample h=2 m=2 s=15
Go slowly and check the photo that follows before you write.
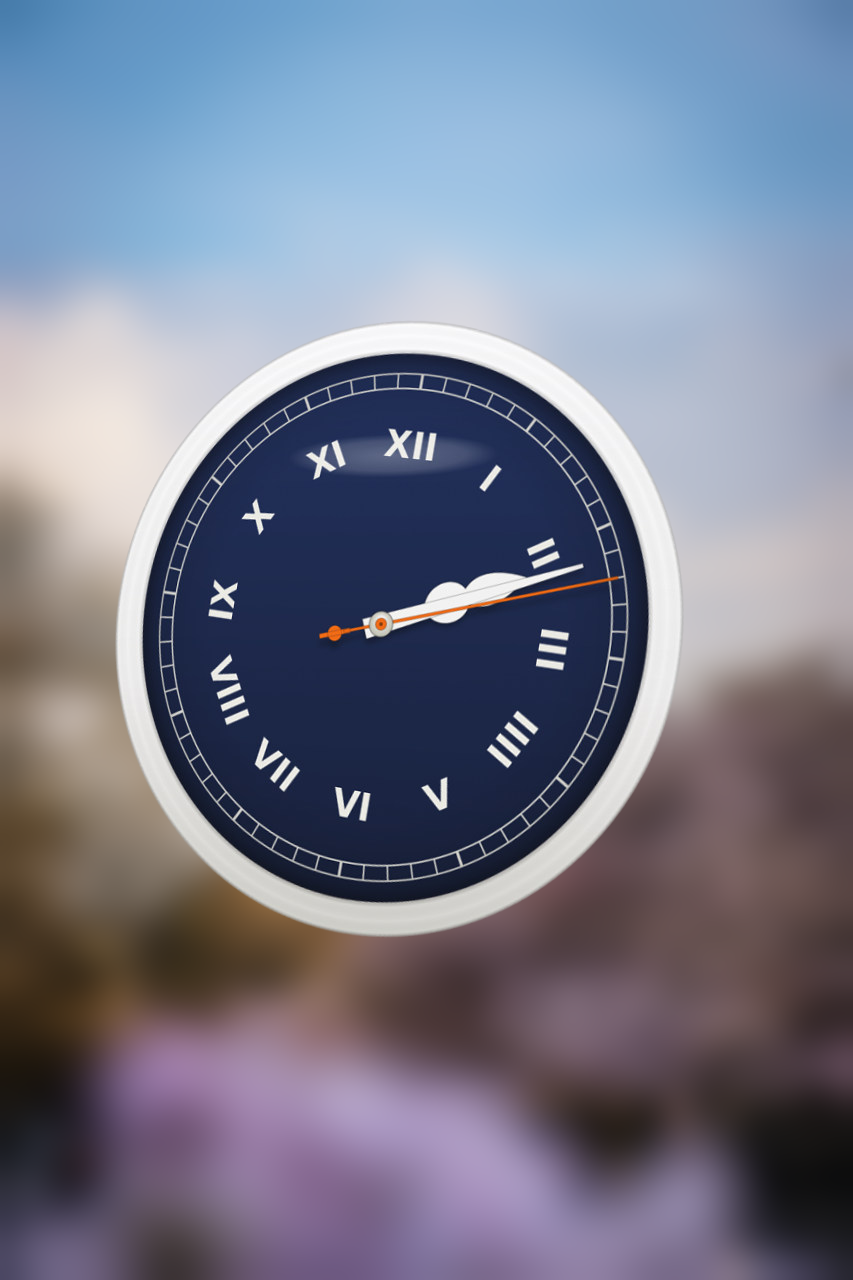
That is h=2 m=11 s=12
